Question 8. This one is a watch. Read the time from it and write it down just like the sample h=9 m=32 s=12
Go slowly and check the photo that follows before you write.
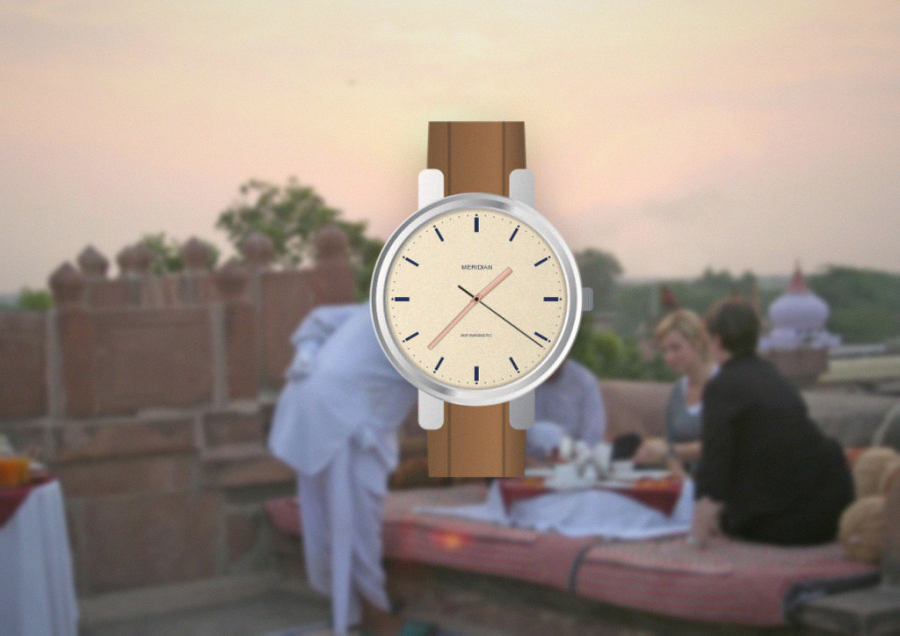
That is h=1 m=37 s=21
